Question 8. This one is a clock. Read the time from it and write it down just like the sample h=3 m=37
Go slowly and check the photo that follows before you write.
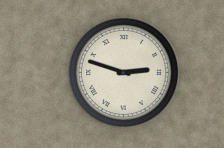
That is h=2 m=48
